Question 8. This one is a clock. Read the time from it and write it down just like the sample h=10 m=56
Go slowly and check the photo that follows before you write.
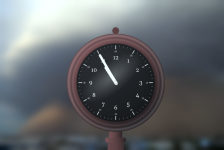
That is h=10 m=55
